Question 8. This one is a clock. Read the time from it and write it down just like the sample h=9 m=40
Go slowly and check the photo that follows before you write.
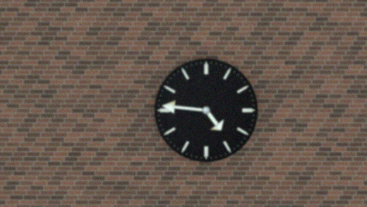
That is h=4 m=46
